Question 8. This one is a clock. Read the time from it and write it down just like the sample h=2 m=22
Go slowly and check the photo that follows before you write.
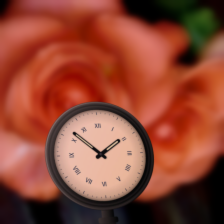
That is h=1 m=52
